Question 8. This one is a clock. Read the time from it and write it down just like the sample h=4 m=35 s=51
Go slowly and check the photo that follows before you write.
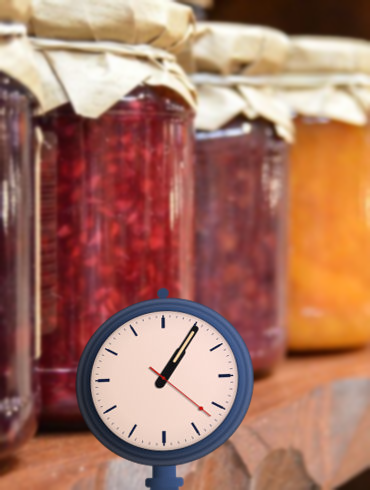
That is h=1 m=5 s=22
